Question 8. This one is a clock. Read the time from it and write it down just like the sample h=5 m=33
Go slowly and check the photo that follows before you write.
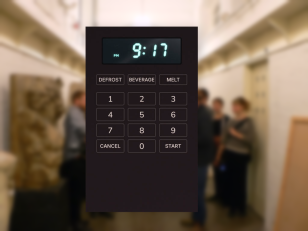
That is h=9 m=17
